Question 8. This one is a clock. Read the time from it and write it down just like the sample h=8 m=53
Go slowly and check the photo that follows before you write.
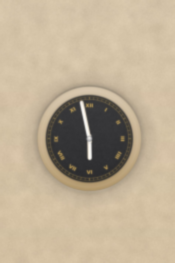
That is h=5 m=58
